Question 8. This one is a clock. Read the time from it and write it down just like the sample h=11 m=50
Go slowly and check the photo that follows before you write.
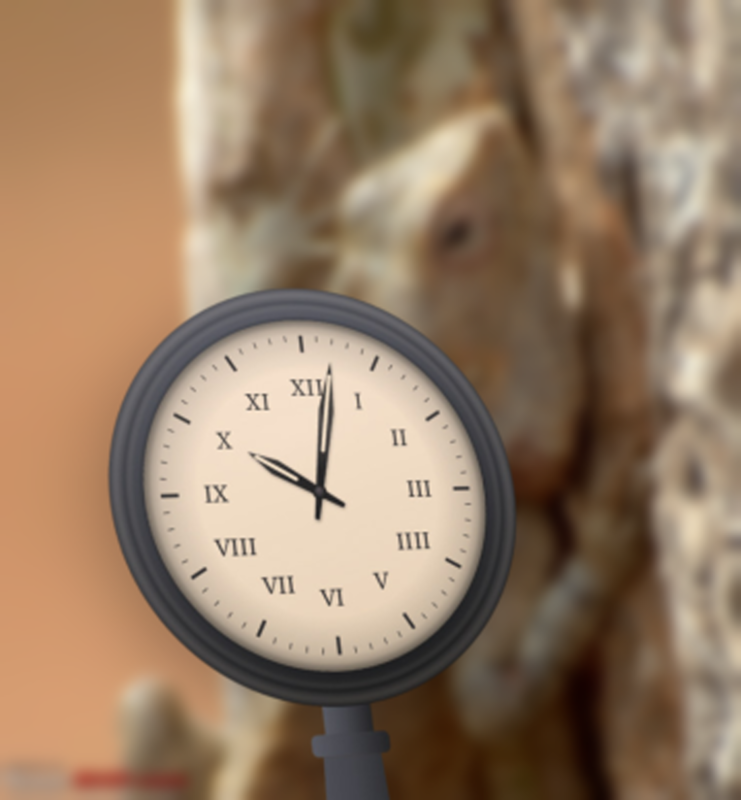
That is h=10 m=2
